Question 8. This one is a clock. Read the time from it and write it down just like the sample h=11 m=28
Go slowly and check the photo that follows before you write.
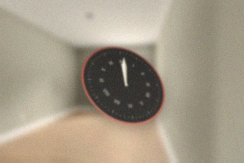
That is h=12 m=1
